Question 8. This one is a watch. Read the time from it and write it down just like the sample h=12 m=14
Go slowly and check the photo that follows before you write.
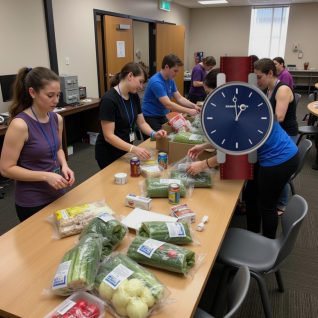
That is h=12 m=59
